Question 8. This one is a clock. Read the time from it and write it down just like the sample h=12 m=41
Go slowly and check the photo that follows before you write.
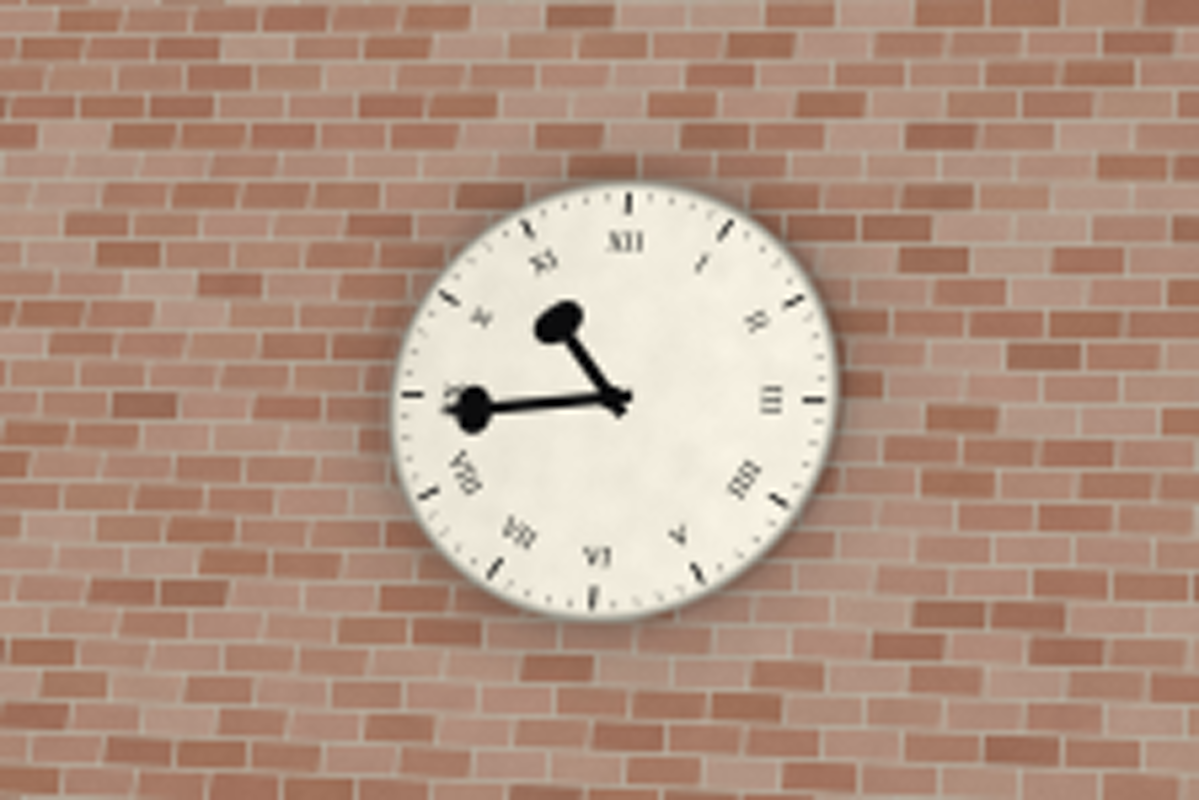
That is h=10 m=44
